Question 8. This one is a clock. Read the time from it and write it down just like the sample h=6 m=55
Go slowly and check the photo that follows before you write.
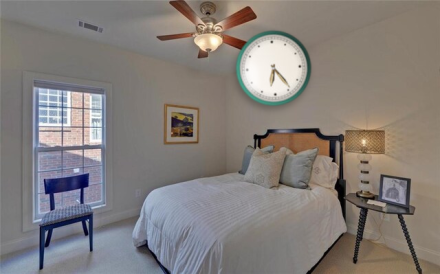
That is h=6 m=24
